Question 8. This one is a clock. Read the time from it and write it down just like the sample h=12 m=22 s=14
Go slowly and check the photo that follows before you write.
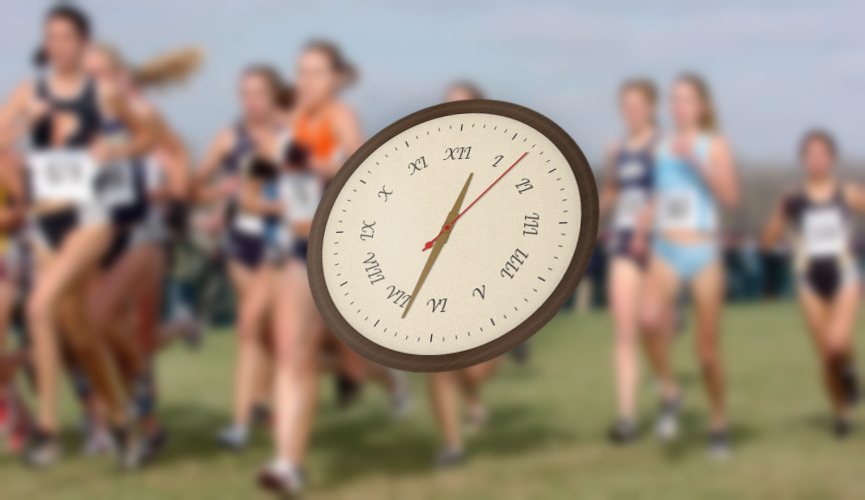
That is h=12 m=33 s=7
